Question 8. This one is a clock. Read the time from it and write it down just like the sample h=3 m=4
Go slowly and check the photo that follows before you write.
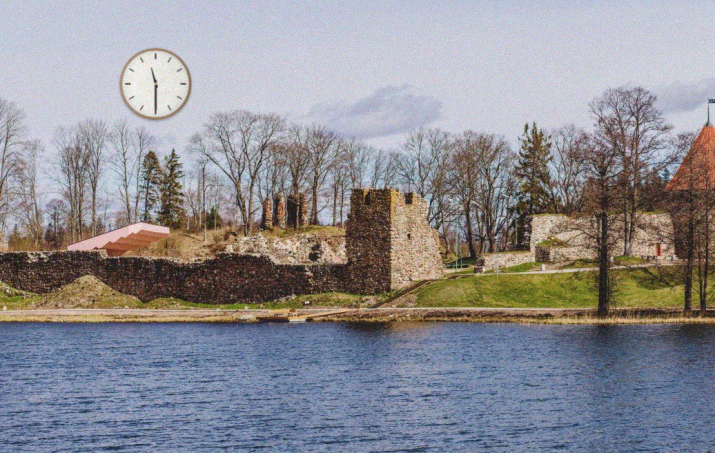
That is h=11 m=30
